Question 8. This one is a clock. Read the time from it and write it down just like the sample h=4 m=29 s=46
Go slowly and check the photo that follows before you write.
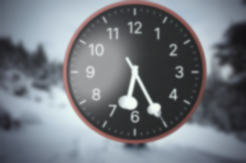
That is h=6 m=25 s=25
